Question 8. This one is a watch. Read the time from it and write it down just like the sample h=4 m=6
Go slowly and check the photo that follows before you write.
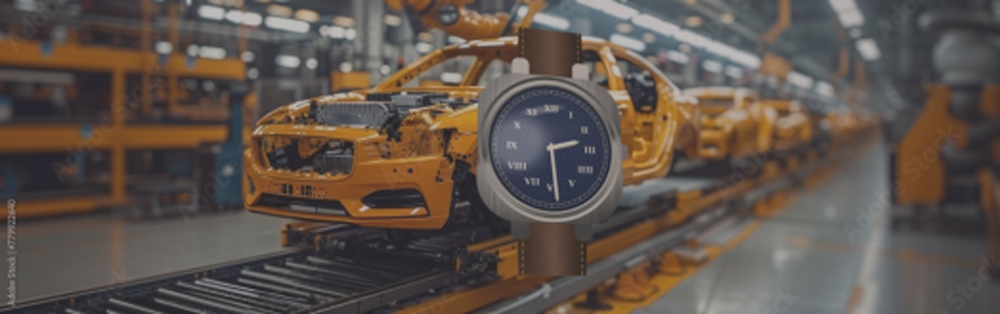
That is h=2 m=29
